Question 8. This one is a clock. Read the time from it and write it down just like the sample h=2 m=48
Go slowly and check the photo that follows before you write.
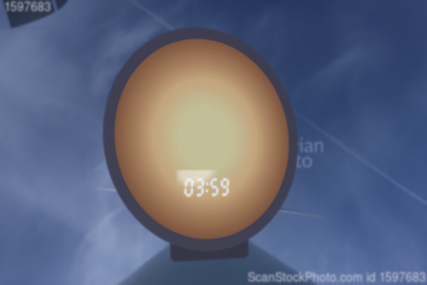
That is h=3 m=59
